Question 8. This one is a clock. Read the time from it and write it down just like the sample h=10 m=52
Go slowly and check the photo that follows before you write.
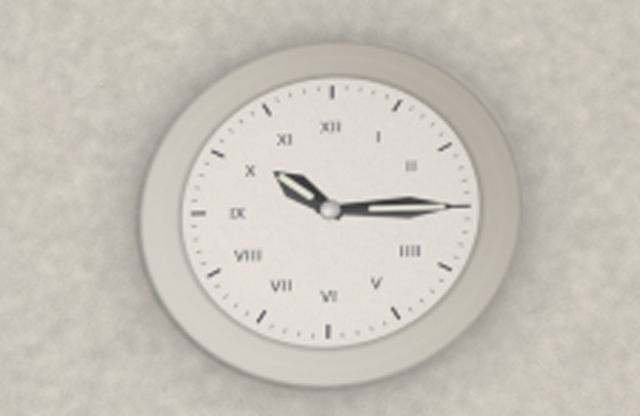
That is h=10 m=15
